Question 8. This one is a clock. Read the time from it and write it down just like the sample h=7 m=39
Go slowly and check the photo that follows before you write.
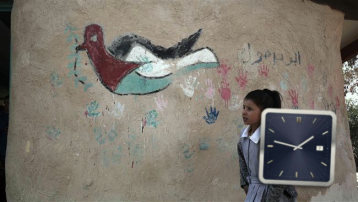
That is h=1 m=47
